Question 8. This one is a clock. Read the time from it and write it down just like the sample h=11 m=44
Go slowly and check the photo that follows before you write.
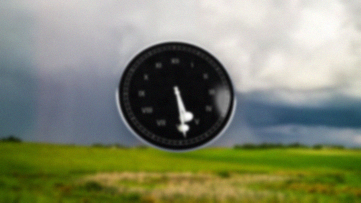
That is h=5 m=29
